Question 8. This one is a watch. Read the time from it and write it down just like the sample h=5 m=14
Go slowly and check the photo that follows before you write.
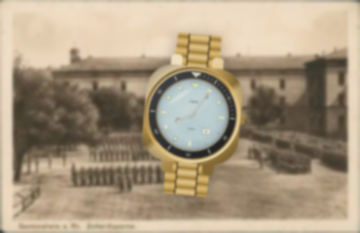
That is h=8 m=5
